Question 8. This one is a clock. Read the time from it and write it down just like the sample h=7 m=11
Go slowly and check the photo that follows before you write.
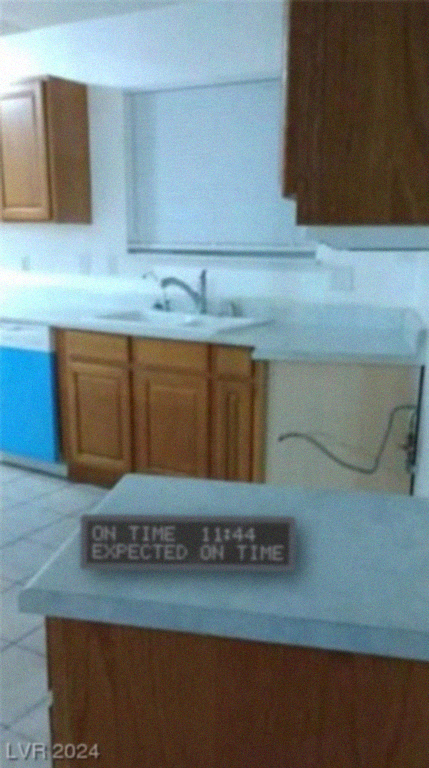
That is h=11 m=44
